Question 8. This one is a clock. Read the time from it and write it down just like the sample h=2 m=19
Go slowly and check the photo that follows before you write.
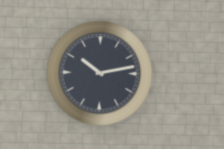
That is h=10 m=13
